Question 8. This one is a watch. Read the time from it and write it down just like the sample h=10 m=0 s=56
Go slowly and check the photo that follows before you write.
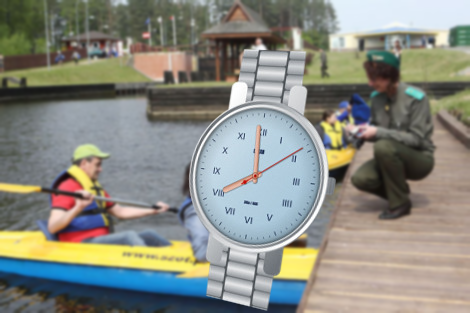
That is h=7 m=59 s=9
